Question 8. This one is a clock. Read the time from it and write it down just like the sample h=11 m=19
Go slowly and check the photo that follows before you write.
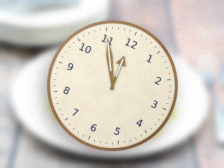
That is h=11 m=55
